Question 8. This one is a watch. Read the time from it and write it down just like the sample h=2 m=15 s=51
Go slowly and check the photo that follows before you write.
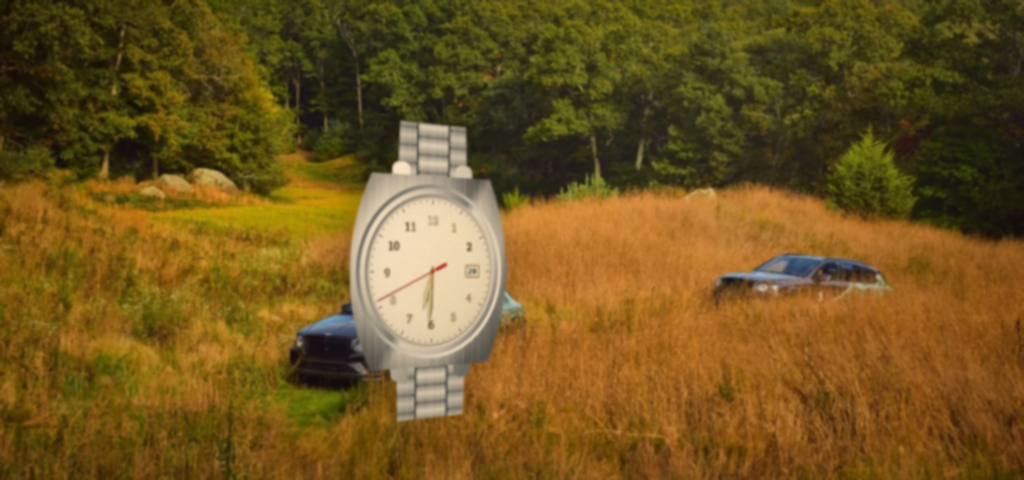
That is h=6 m=30 s=41
